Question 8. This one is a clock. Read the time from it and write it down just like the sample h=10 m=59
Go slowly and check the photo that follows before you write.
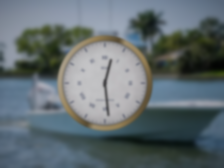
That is h=12 m=29
